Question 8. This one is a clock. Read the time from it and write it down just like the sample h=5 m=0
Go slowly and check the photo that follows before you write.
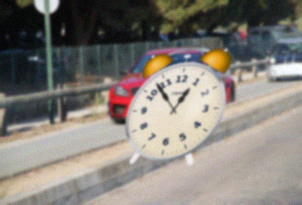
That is h=12 m=53
